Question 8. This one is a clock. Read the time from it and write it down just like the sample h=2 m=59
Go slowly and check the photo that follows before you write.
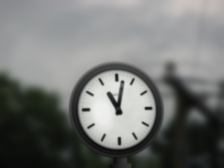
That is h=11 m=2
